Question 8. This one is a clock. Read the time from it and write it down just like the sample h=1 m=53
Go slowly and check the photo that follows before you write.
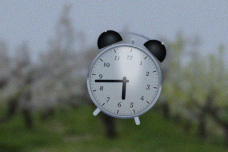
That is h=5 m=43
